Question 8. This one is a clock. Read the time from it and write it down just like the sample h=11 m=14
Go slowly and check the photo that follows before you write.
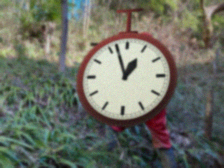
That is h=12 m=57
